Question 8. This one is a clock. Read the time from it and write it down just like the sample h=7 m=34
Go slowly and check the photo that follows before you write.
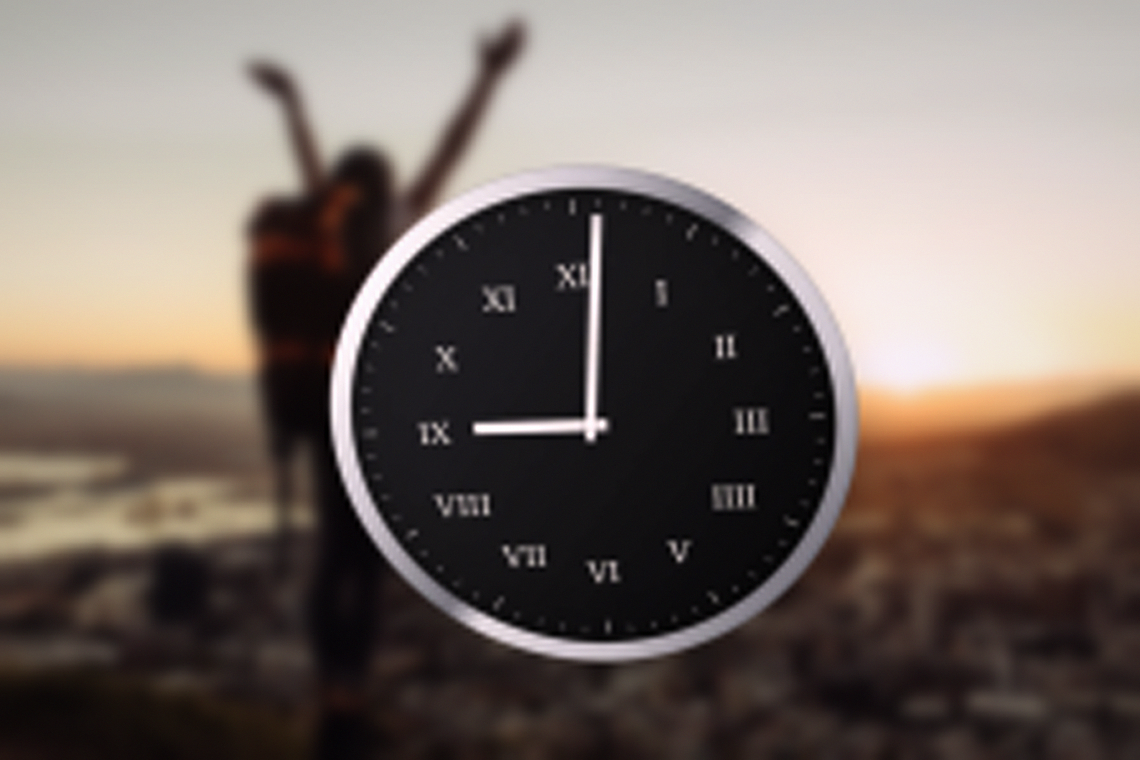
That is h=9 m=1
